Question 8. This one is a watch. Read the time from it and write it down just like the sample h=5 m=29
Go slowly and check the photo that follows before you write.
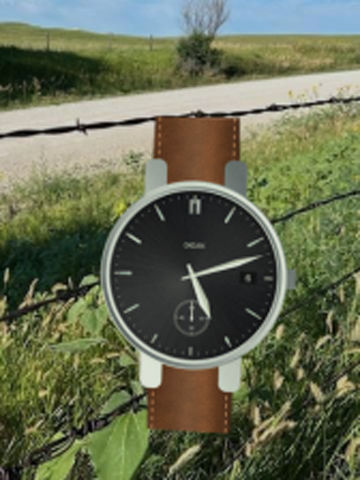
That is h=5 m=12
